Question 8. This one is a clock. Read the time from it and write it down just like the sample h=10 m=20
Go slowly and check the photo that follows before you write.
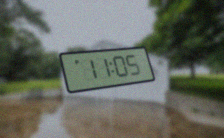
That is h=11 m=5
